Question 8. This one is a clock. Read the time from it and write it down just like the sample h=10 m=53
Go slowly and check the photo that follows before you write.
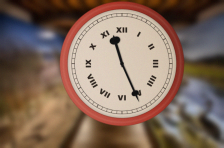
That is h=11 m=26
